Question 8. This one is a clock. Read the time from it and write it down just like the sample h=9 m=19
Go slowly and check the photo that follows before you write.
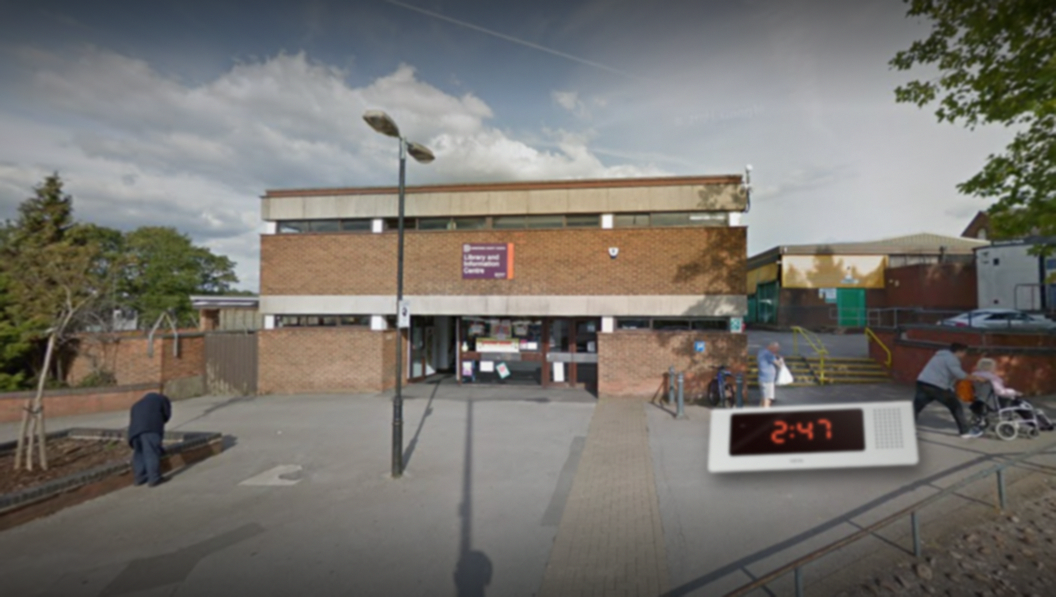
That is h=2 m=47
